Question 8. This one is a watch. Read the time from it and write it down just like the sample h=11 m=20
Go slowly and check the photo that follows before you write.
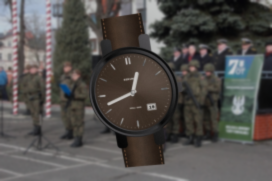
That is h=12 m=42
